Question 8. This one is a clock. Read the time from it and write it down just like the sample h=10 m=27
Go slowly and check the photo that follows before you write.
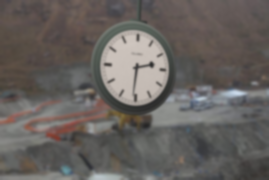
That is h=2 m=31
